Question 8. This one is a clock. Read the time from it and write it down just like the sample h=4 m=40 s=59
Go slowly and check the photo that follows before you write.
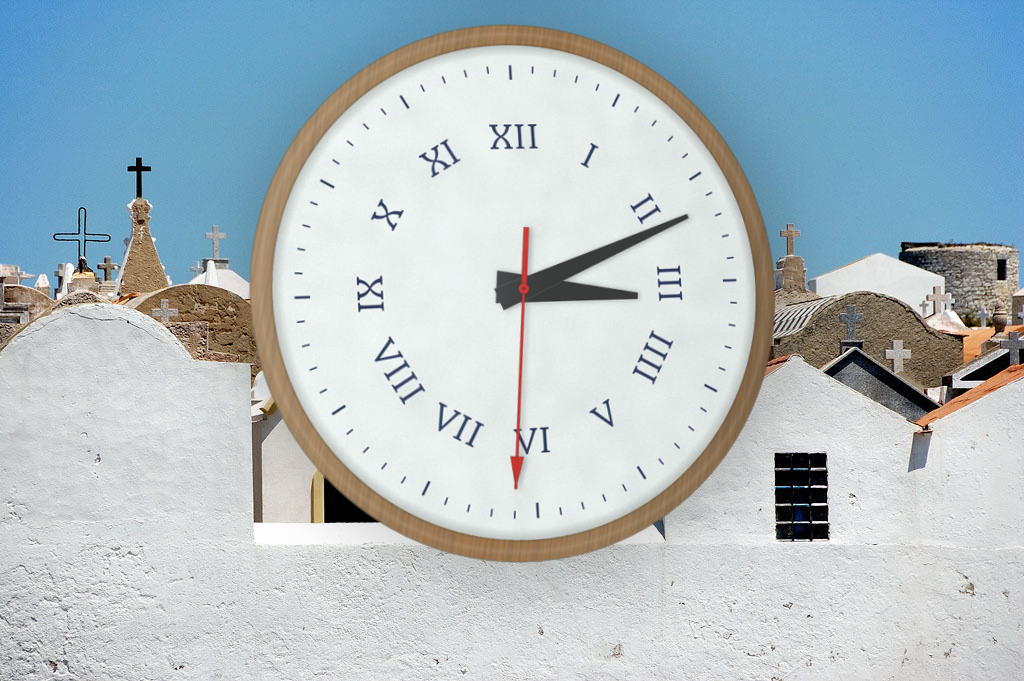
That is h=3 m=11 s=31
